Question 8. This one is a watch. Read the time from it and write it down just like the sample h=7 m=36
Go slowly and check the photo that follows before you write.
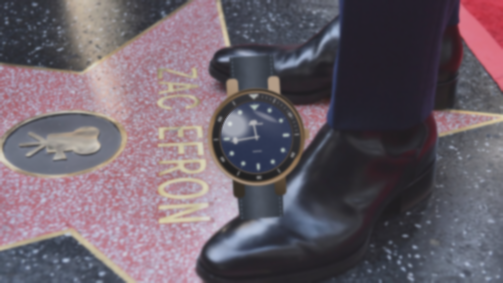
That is h=11 m=44
